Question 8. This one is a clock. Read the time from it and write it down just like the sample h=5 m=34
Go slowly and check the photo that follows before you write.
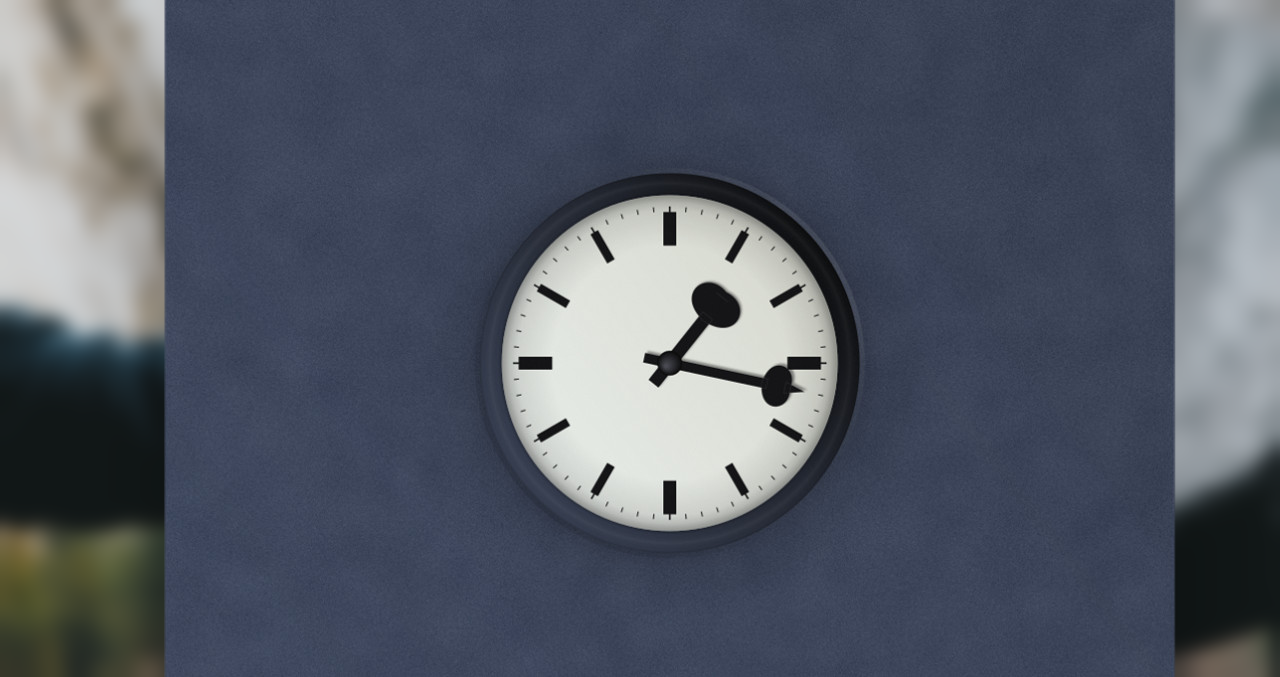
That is h=1 m=17
